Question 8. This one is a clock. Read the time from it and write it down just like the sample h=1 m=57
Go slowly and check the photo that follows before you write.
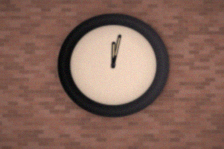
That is h=12 m=2
